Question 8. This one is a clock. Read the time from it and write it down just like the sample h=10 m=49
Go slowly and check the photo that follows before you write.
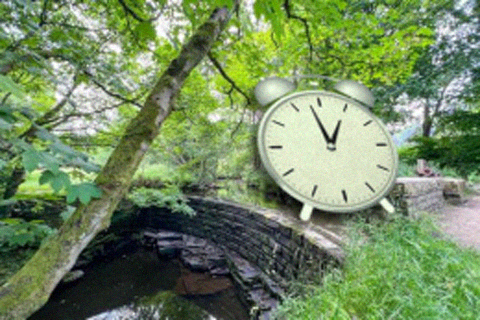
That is h=12 m=58
